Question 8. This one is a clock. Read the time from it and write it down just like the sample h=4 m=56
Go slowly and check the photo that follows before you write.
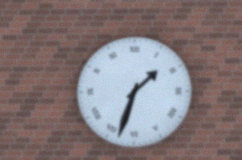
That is h=1 m=33
